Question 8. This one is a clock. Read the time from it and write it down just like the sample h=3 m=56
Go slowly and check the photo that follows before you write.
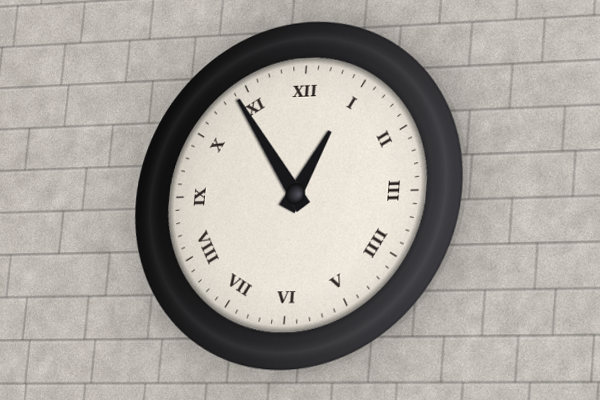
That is h=12 m=54
